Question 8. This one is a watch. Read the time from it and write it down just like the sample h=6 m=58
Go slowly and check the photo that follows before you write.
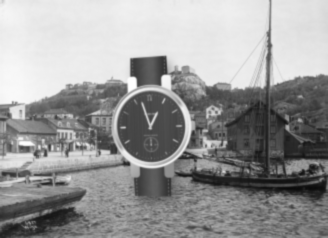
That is h=12 m=57
